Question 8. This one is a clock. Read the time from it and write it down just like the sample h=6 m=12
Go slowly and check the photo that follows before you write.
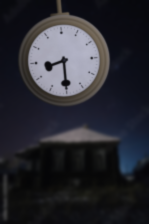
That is h=8 m=30
